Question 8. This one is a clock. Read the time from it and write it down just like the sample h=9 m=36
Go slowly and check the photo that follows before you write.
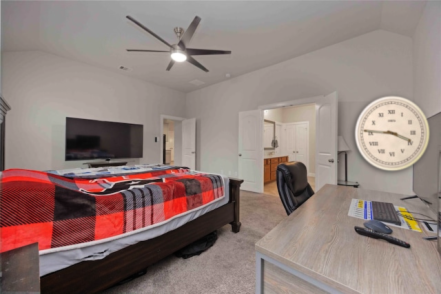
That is h=3 m=46
